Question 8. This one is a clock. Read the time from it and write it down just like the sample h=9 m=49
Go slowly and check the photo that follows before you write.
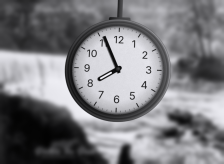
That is h=7 m=56
